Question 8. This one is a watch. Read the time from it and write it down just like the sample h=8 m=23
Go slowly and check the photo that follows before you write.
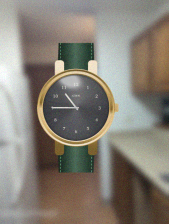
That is h=10 m=45
